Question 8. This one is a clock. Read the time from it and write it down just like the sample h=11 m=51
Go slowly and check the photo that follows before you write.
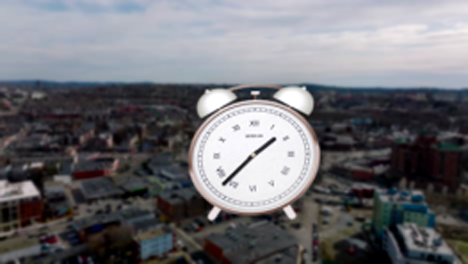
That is h=1 m=37
